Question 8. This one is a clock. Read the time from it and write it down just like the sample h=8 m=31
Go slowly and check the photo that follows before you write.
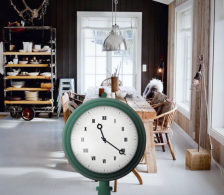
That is h=11 m=21
